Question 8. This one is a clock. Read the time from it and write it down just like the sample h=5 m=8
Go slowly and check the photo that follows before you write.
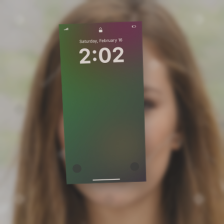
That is h=2 m=2
